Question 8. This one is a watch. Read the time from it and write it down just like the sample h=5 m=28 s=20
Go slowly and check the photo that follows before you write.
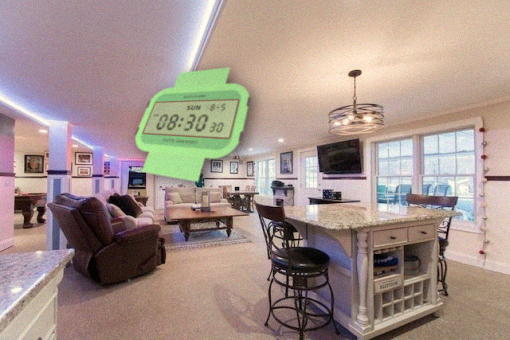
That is h=8 m=30 s=30
